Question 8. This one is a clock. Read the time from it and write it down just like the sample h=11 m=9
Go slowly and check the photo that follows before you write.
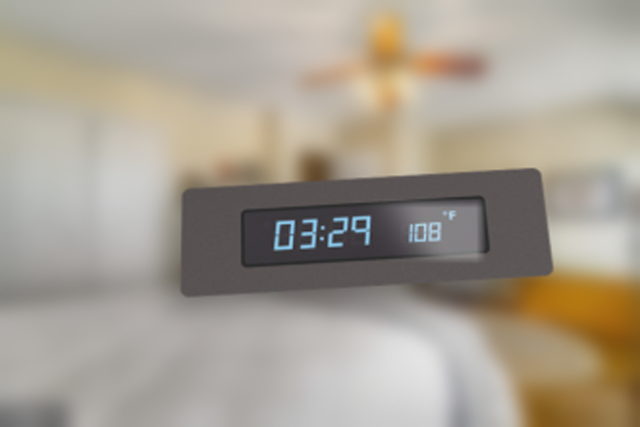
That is h=3 m=29
